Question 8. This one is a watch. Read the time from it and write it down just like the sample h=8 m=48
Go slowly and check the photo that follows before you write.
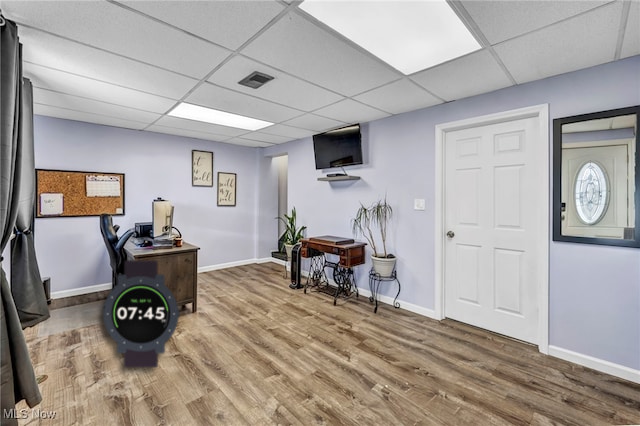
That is h=7 m=45
